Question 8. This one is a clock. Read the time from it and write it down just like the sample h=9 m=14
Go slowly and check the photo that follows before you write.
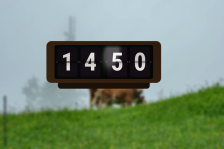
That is h=14 m=50
